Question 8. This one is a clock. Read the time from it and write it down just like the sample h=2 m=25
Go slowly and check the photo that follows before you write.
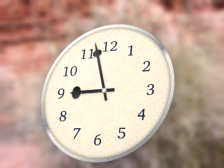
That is h=8 m=57
